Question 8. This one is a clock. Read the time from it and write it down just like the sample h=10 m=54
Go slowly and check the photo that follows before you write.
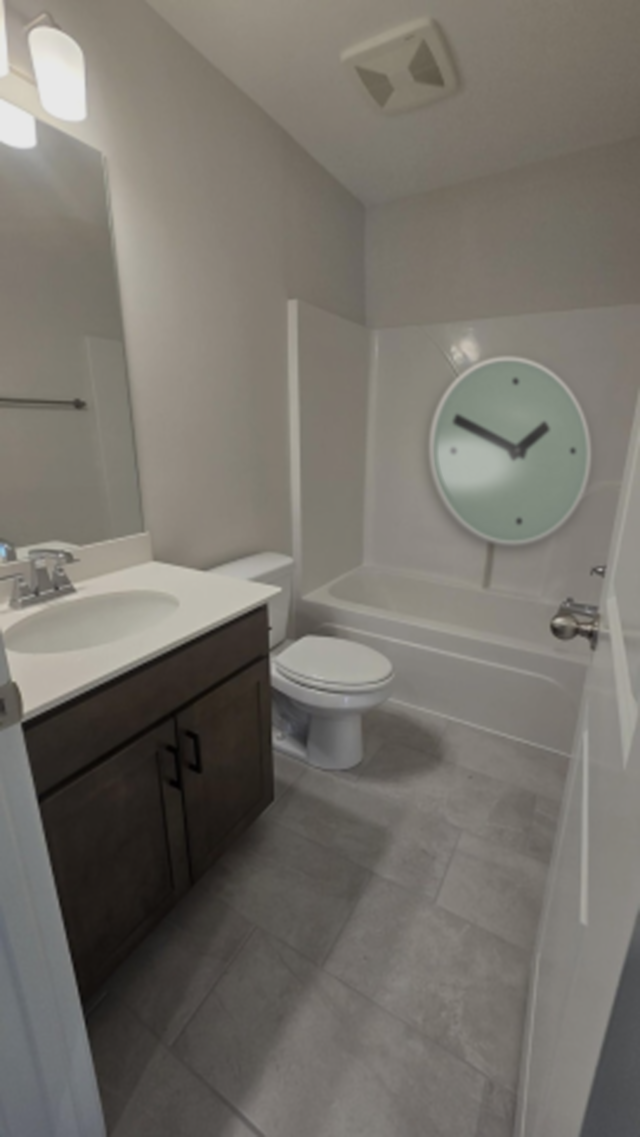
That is h=1 m=49
